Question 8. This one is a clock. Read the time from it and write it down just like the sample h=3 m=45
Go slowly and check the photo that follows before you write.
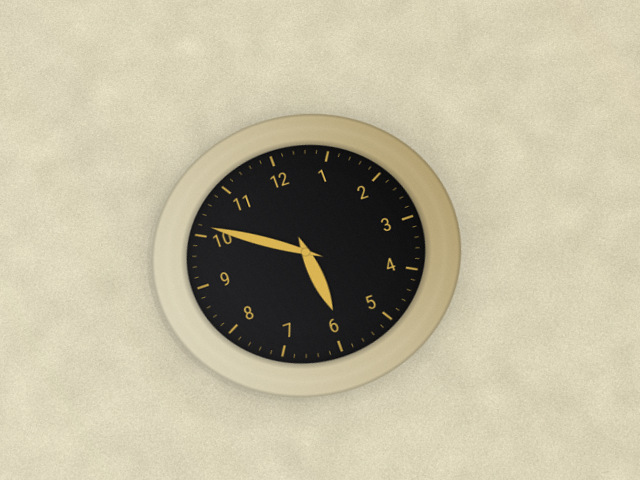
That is h=5 m=51
